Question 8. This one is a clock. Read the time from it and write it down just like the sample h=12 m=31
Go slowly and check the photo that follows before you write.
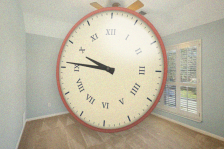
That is h=9 m=46
